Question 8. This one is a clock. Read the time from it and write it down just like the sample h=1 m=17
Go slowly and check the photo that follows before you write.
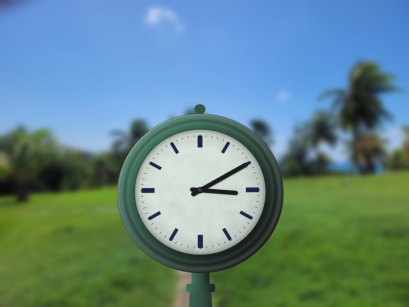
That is h=3 m=10
